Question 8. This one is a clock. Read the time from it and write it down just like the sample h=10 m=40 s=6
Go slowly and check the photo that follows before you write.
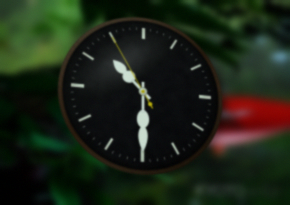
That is h=10 m=29 s=55
